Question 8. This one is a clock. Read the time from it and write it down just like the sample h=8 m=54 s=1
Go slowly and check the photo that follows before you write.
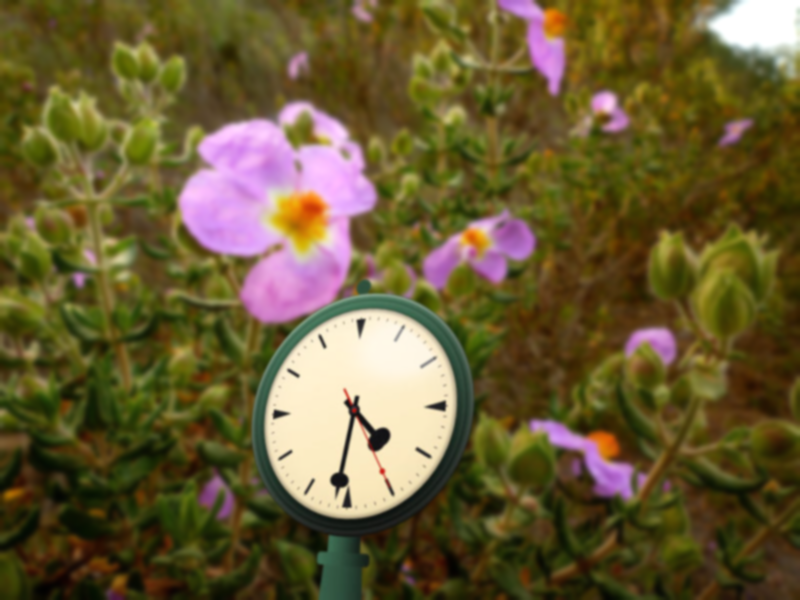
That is h=4 m=31 s=25
